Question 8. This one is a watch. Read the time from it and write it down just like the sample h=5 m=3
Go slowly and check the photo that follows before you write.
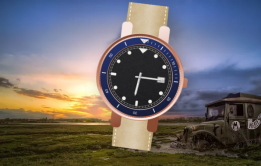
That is h=6 m=15
